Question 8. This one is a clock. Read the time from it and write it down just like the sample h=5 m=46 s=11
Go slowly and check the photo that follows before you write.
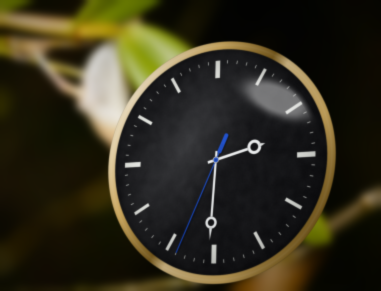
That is h=2 m=30 s=34
